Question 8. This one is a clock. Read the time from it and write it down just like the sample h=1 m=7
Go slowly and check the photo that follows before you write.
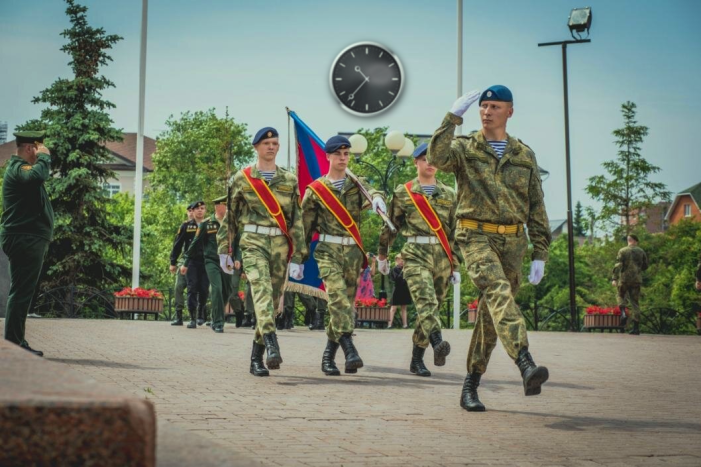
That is h=10 m=37
